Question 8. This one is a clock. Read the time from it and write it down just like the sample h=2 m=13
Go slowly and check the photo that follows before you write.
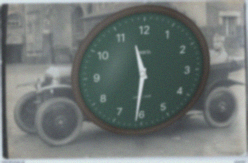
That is h=11 m=31
